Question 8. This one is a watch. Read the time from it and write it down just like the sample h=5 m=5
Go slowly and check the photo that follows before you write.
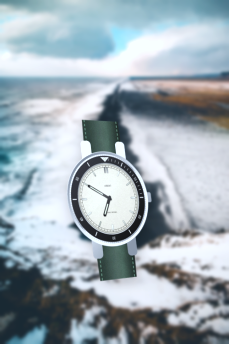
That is h=6 m=50
